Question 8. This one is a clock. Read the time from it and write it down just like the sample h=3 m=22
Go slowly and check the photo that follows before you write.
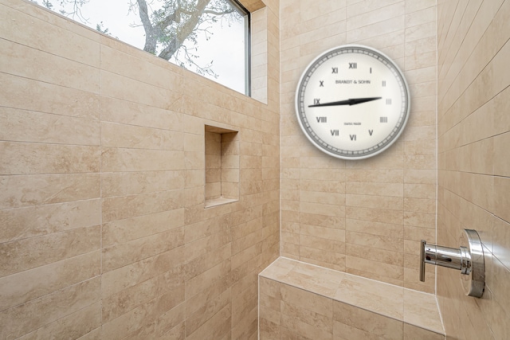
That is h=2 m=44
